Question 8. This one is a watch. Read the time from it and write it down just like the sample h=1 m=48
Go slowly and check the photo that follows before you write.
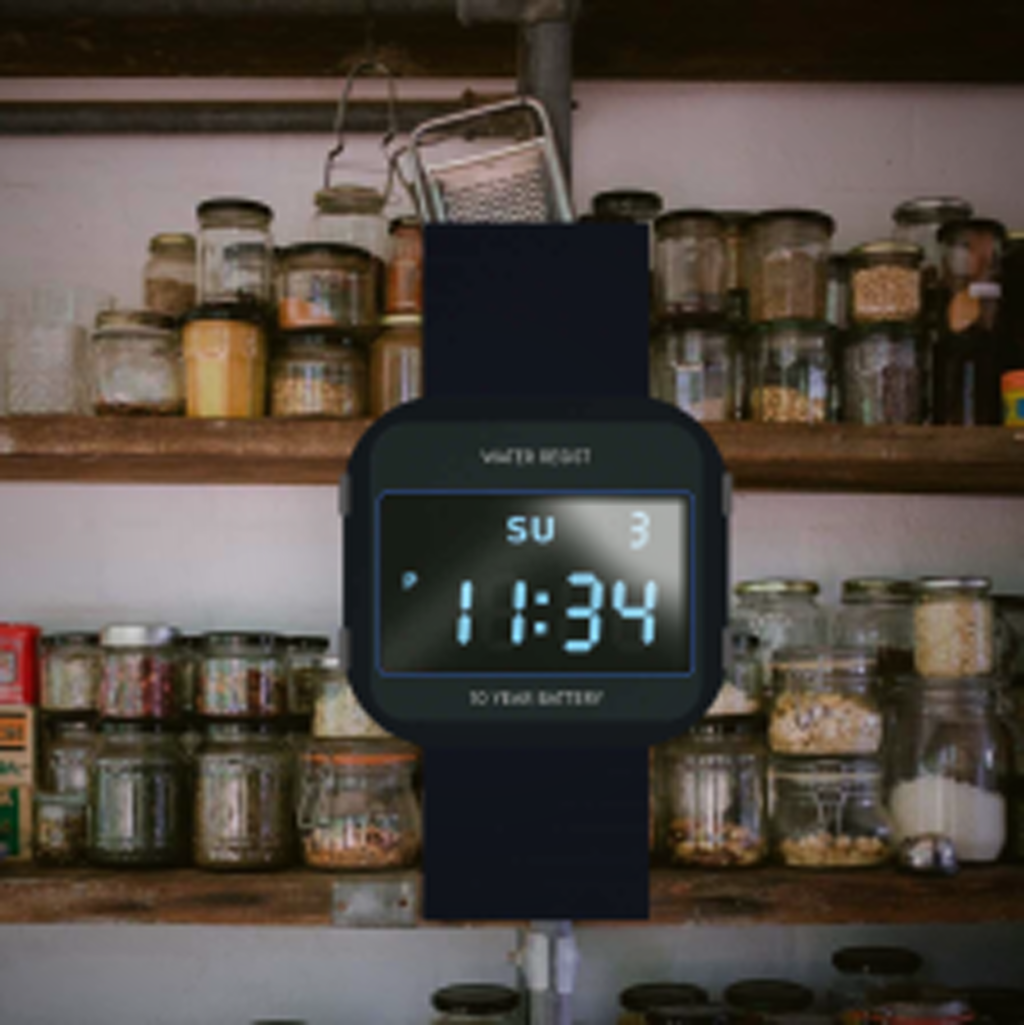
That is h=11 m=34
